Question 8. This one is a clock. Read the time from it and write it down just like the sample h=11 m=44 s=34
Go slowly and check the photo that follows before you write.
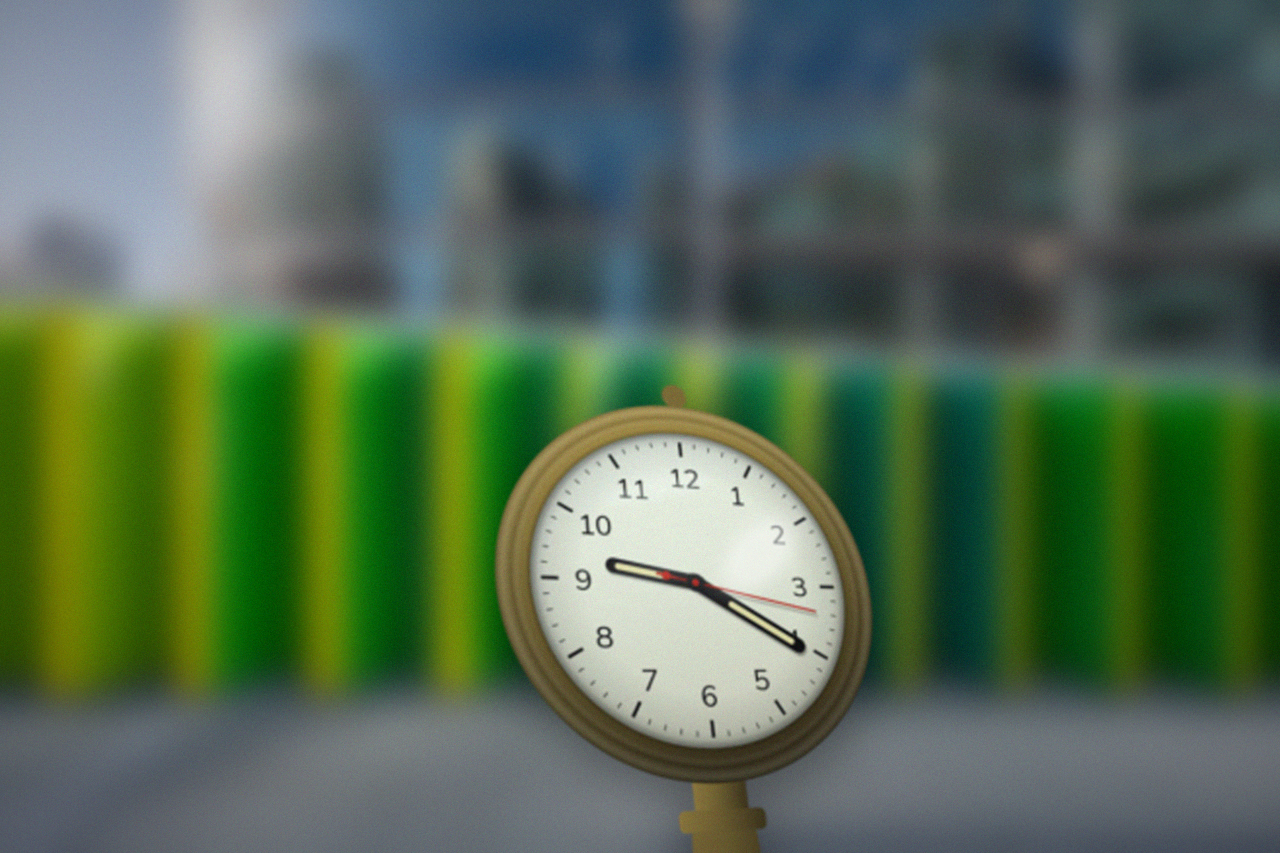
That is h=9 m=20 s=17
